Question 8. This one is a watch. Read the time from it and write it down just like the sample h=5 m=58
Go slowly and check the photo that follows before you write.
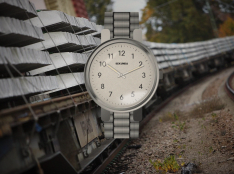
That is h=10 m=11
